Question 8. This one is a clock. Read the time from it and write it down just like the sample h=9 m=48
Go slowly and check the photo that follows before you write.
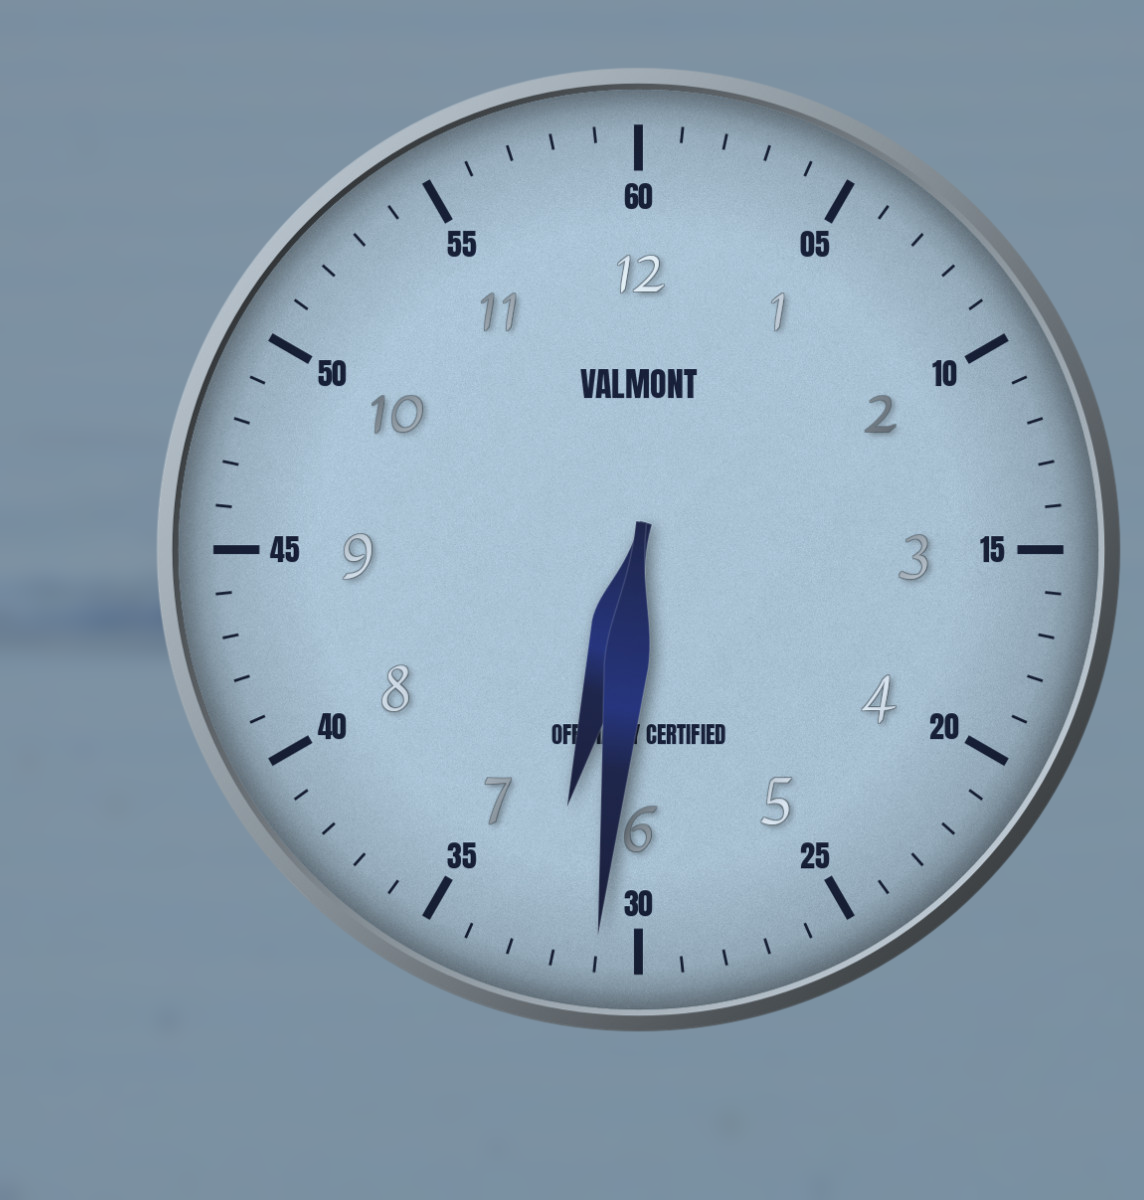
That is h=6 m=31
